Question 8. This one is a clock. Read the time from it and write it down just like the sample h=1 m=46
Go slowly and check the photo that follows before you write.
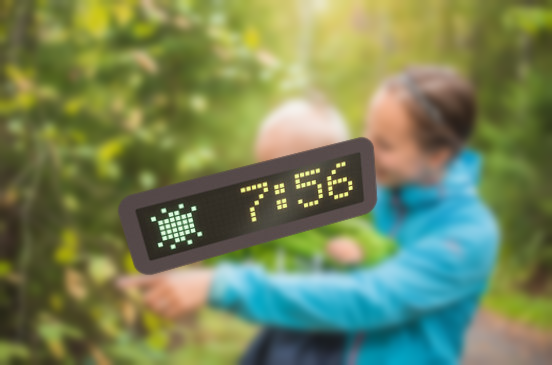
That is h=7 m=56
